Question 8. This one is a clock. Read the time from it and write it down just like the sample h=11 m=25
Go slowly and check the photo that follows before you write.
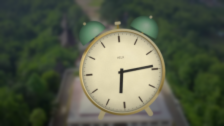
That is h=6 m=14
